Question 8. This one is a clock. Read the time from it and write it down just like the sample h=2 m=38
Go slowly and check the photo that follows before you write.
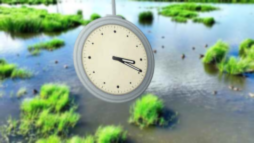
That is h=3 m=19
